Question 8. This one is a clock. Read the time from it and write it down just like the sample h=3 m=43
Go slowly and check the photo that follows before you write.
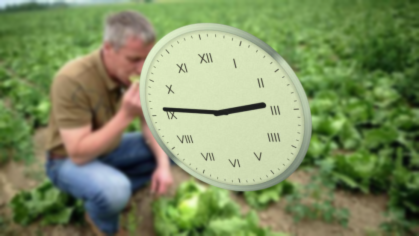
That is h=2 m=46
